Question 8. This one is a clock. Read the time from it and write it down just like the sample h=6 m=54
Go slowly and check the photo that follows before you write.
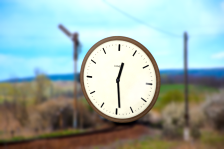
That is h=12 m=29
